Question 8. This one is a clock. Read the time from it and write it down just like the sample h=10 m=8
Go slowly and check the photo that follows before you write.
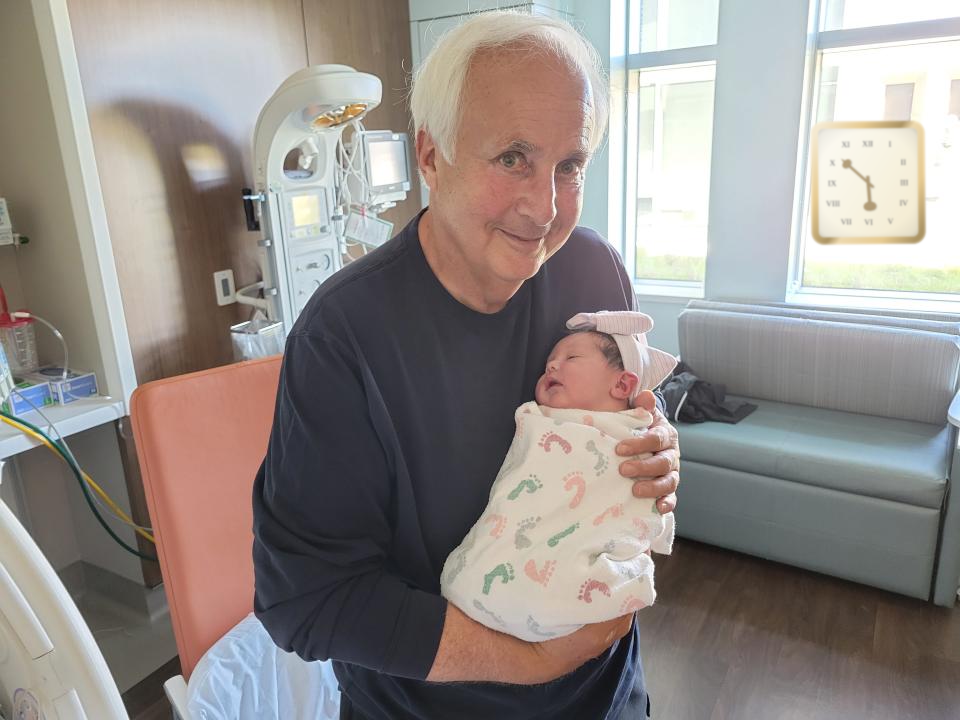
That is h=5 m=52
